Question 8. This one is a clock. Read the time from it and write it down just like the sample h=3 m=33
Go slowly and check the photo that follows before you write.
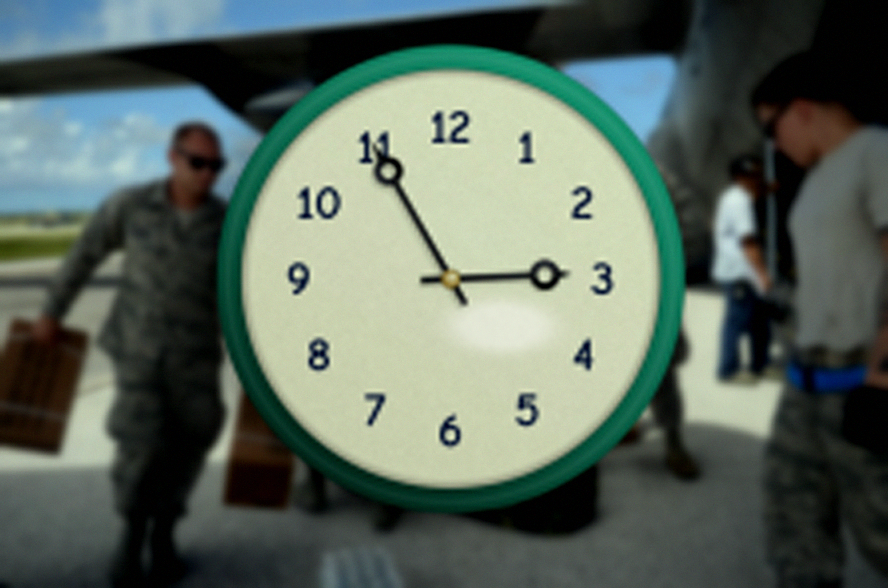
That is h=2 m=55
